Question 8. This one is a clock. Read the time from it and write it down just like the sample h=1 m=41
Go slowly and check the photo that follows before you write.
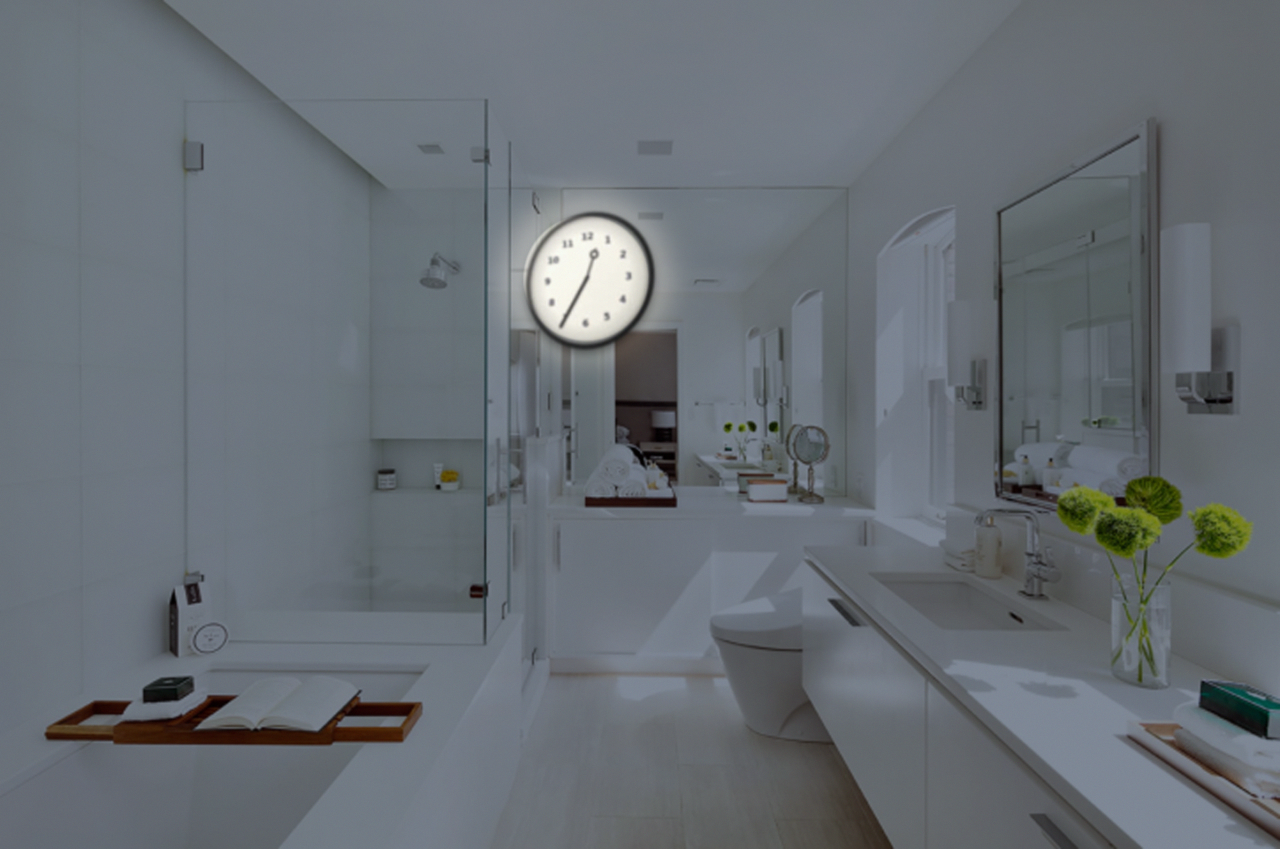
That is h=12 m=35
